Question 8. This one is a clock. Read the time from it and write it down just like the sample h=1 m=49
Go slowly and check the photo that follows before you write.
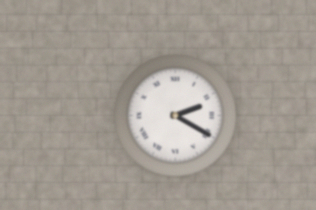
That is h=2 m=20
